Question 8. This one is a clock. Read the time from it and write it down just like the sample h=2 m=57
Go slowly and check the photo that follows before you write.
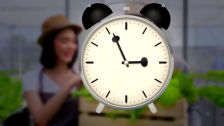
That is h=2 m=56
